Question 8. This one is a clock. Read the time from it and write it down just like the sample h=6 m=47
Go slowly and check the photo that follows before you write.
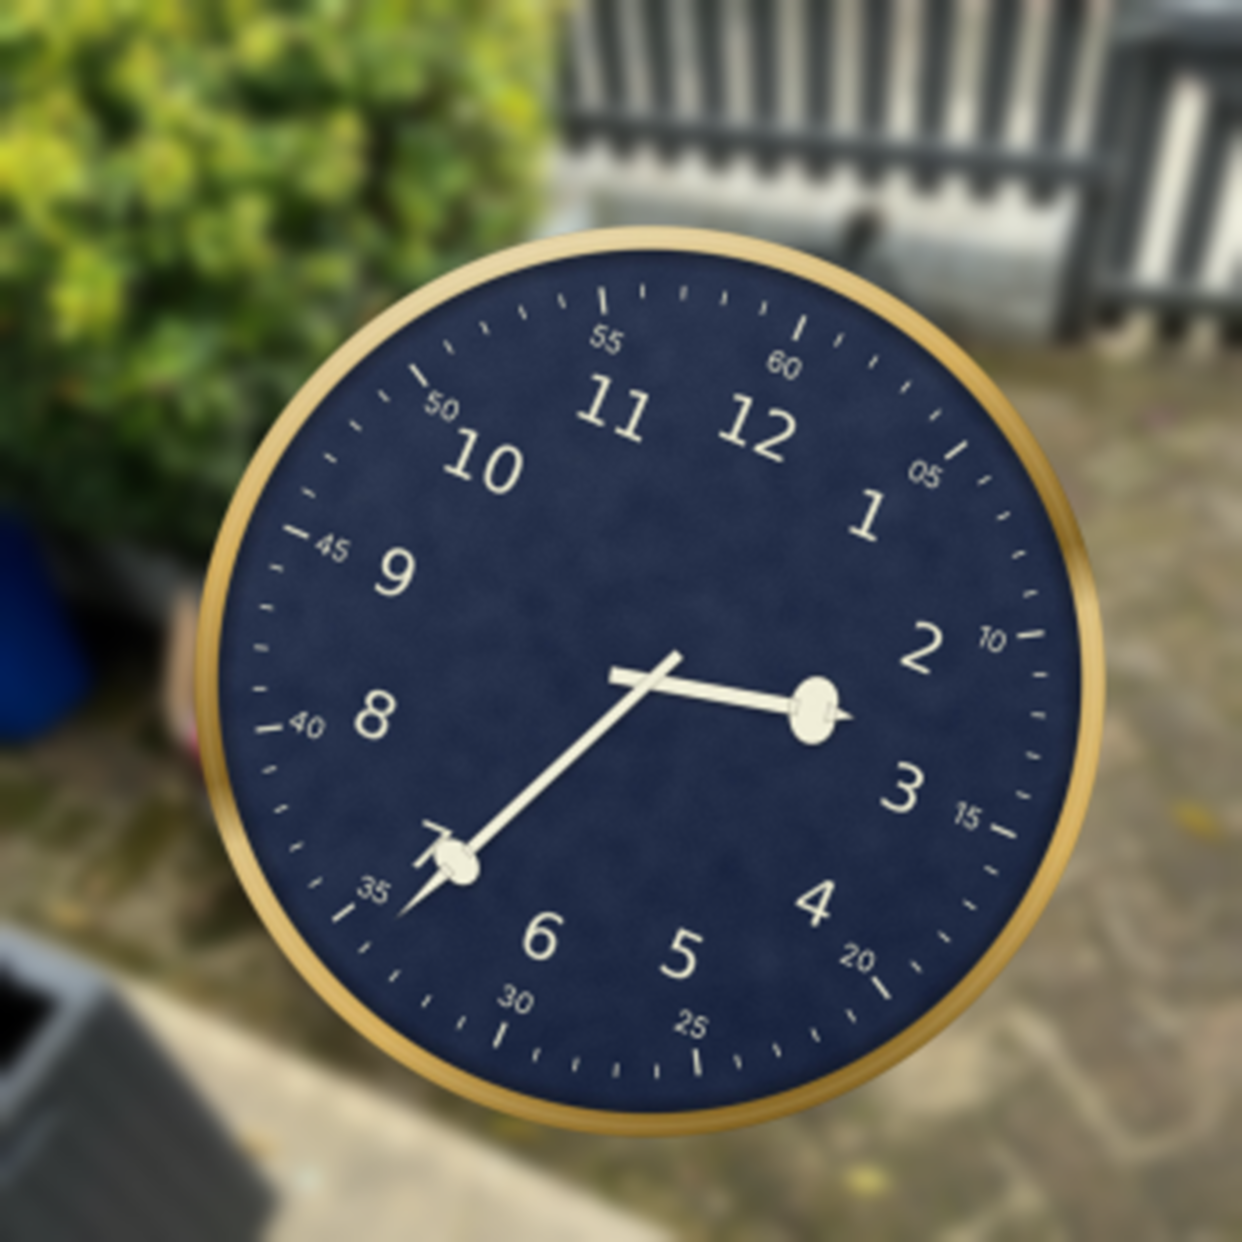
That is h=2 m=34
